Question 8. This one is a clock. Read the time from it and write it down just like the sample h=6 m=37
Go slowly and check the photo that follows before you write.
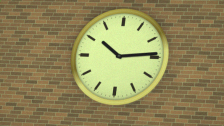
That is h=10 m=14
